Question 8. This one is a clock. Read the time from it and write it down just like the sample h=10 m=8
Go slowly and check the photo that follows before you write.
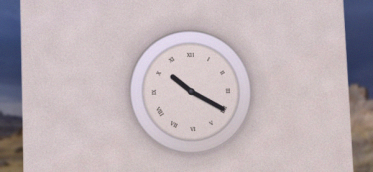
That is h=10 m=20
